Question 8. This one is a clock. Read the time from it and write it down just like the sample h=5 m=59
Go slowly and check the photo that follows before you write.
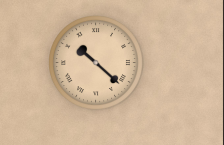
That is h=10 m=22
